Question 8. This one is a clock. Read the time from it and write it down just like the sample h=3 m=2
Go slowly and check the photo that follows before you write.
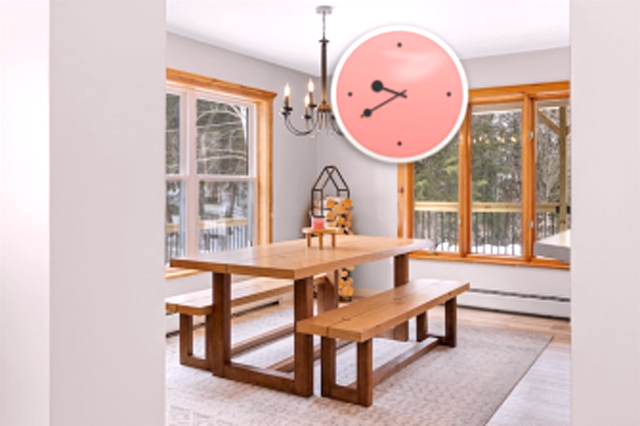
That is h=9 m=40
